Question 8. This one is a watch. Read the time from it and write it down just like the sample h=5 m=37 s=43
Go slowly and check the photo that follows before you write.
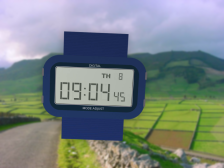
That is h=9 m=4 s=45
